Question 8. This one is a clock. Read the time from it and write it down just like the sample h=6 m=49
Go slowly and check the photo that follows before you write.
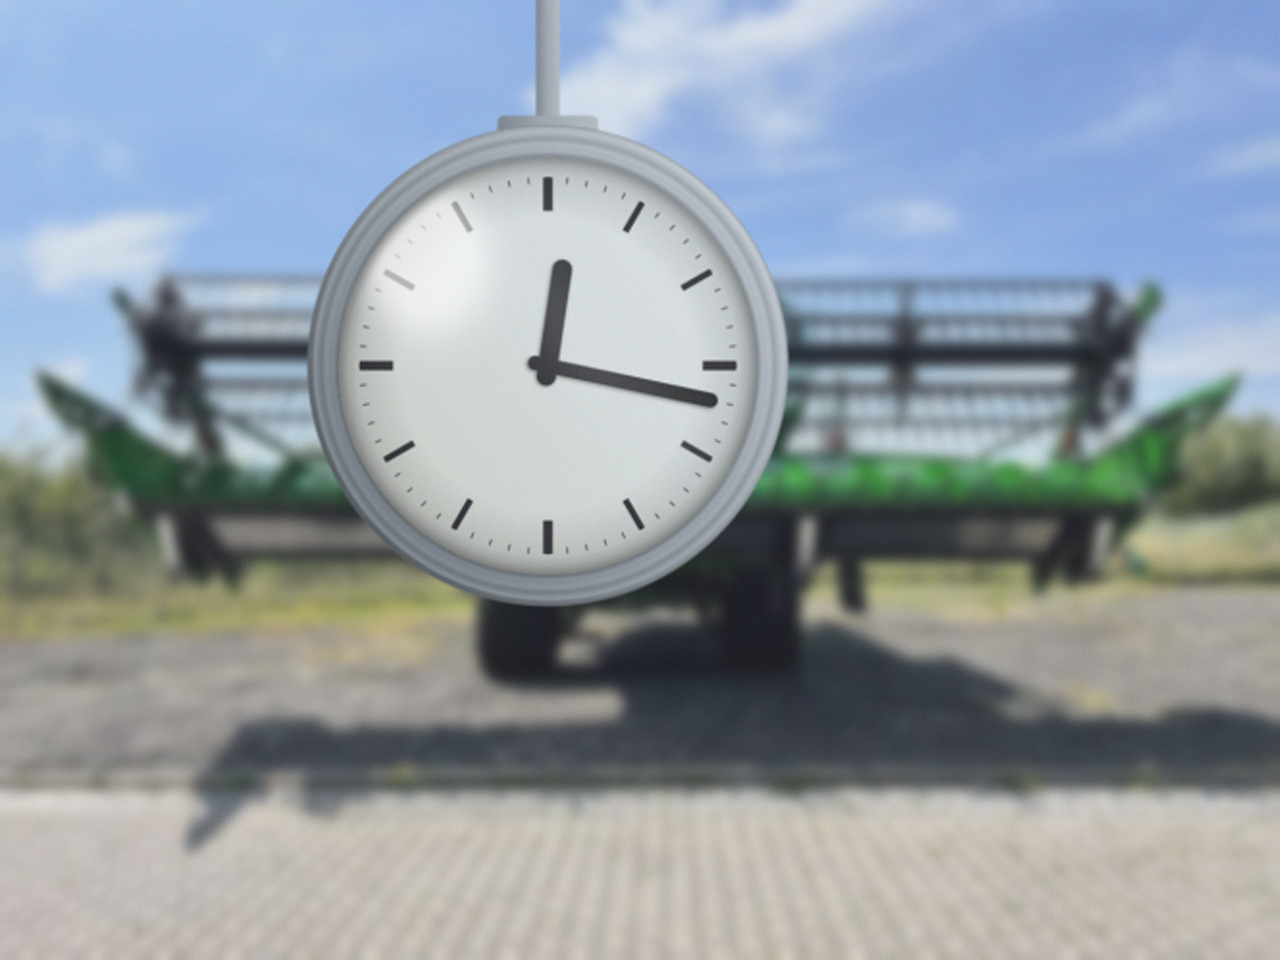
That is h=12 m=17
